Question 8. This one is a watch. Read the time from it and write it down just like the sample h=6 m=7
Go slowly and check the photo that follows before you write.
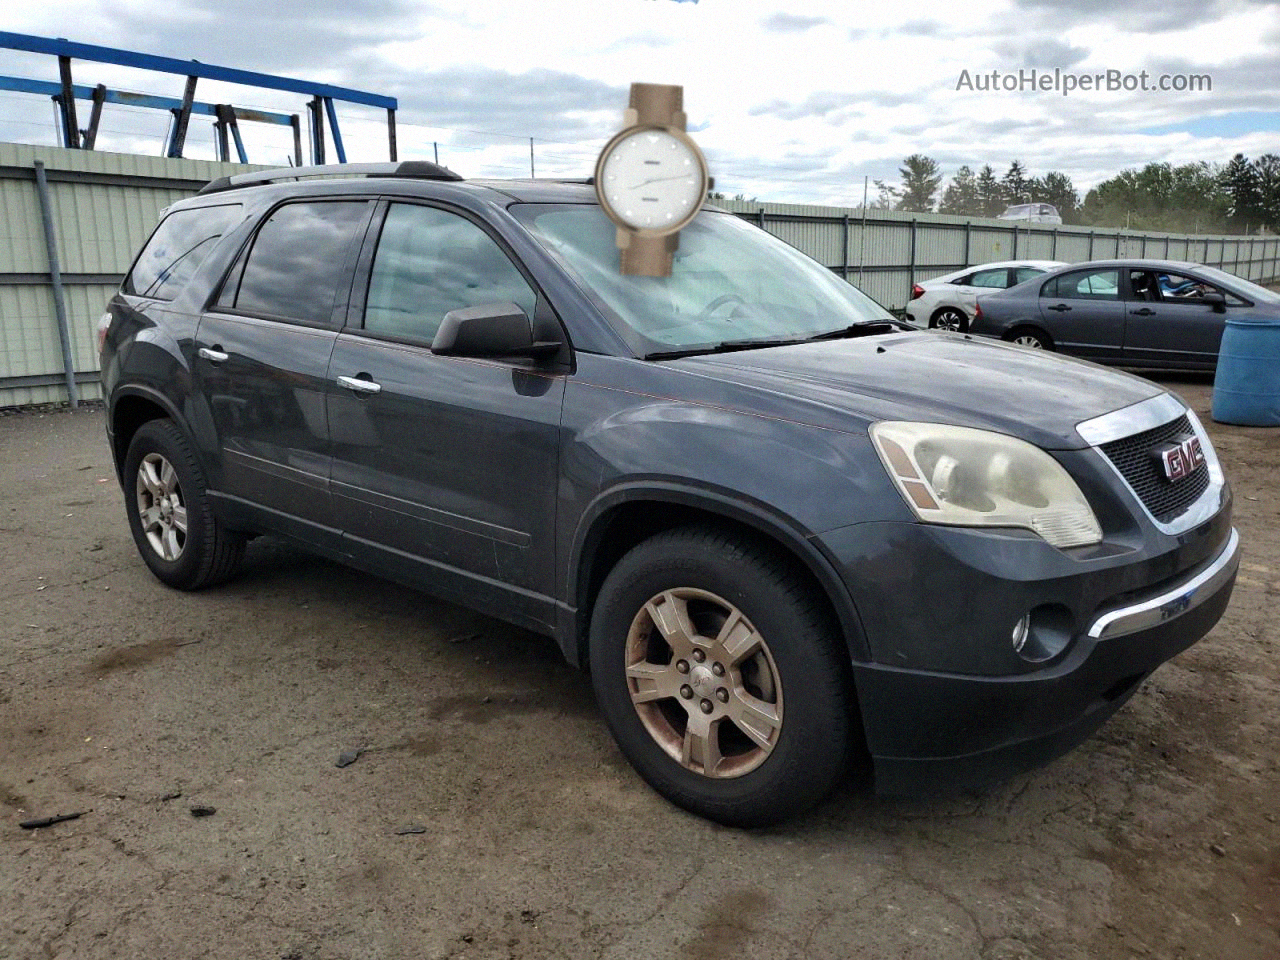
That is h=8 m=13
